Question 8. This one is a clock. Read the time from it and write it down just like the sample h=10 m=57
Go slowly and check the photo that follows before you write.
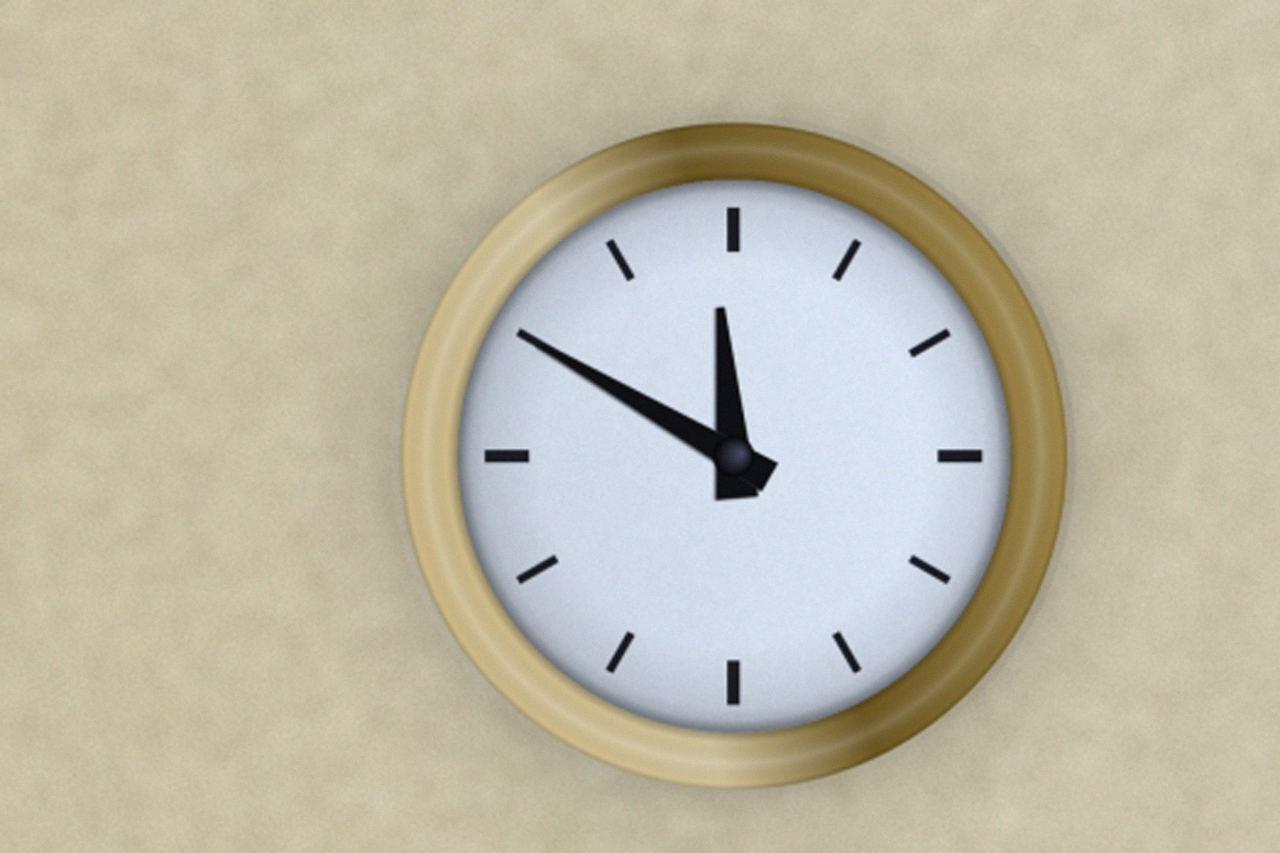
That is h=11 m=50
